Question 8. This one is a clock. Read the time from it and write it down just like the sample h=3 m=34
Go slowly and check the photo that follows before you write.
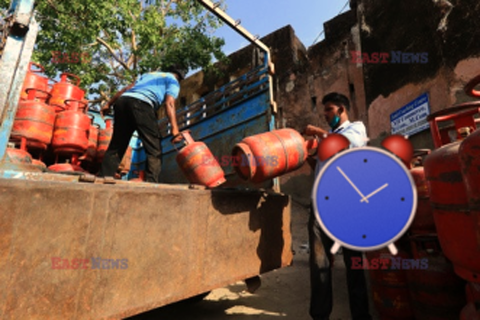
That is h=1 m=53
